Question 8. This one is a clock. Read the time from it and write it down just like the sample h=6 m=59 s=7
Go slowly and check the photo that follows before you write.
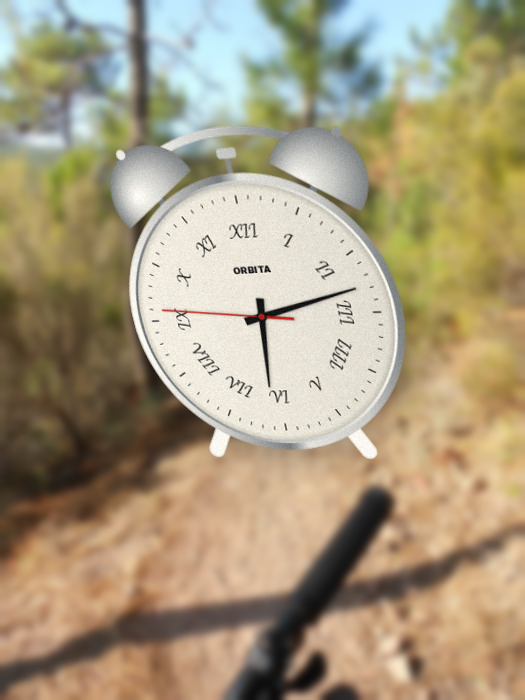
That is h=6 m=12 s=46
